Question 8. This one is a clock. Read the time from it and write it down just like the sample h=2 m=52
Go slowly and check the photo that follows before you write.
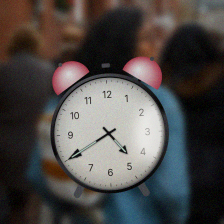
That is h=4 m=40
